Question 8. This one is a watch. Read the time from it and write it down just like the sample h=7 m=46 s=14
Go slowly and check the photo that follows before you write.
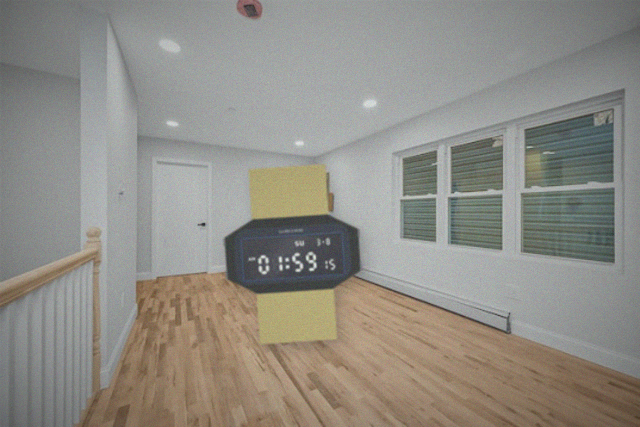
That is h=1 m=59 s=15
